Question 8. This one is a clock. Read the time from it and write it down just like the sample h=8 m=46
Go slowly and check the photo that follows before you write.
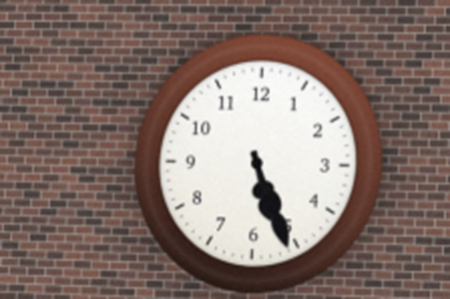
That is h=5 m=26
